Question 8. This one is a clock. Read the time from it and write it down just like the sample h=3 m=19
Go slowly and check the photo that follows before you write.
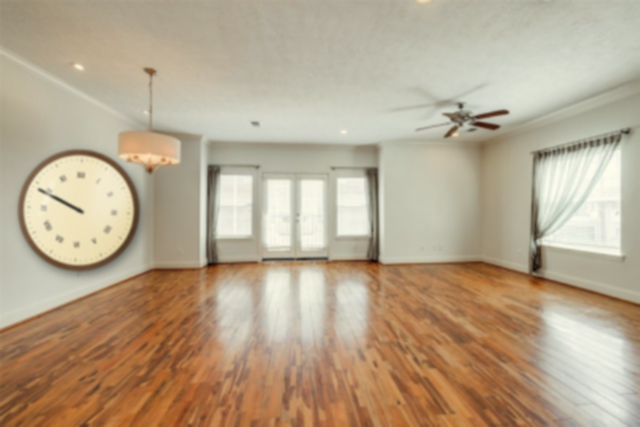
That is h=9 m=49
